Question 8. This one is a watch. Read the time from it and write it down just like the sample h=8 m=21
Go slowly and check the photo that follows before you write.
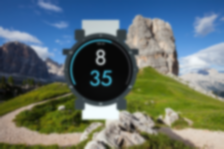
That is h=8 m=35
